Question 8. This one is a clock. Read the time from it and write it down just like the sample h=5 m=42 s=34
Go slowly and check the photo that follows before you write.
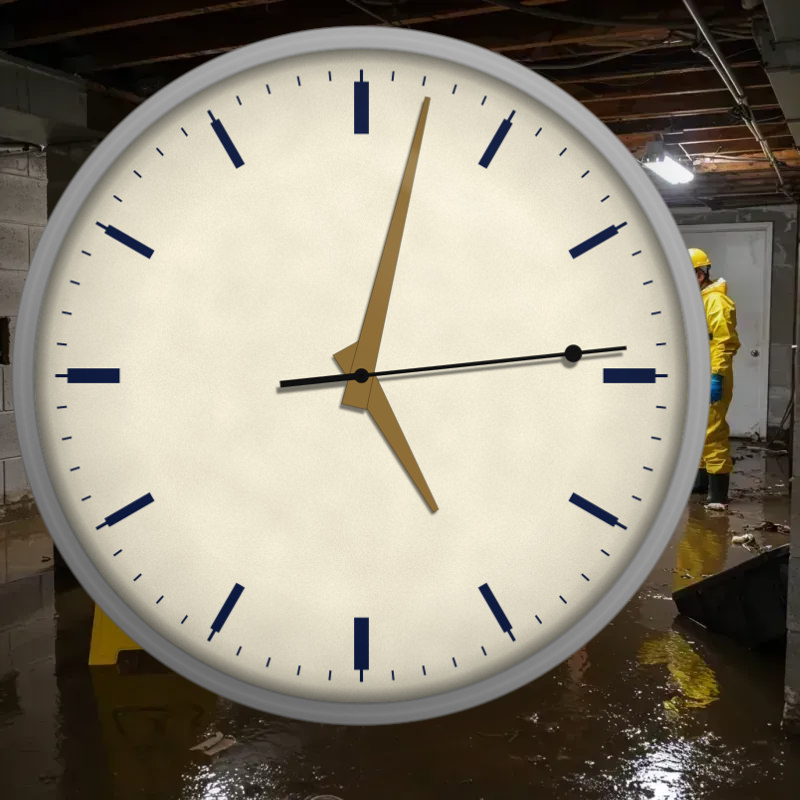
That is h=5 m=2 s=14
